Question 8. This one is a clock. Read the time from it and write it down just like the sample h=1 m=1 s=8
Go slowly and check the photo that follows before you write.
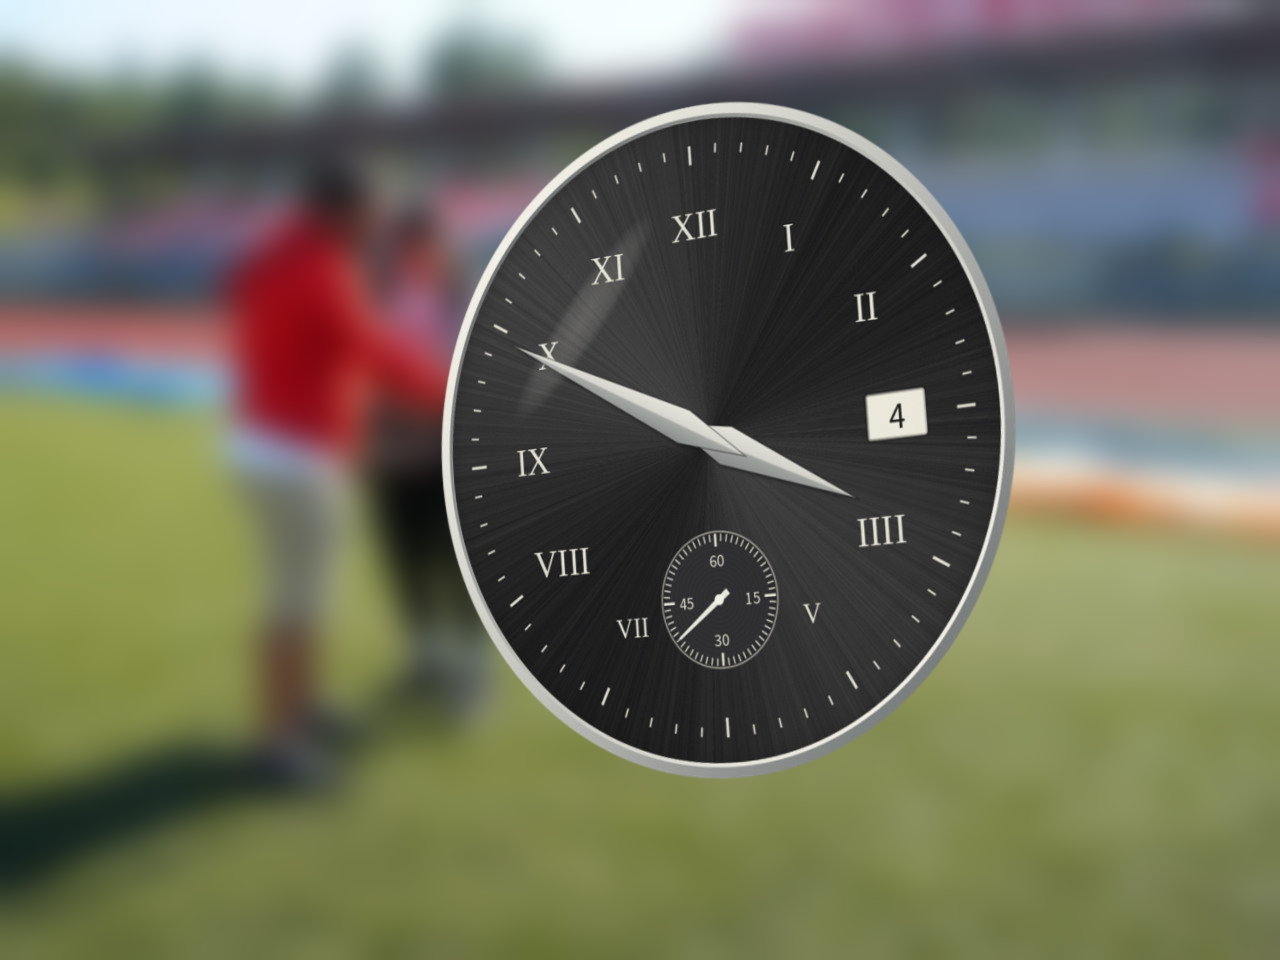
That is h=3 m=49 s=39
